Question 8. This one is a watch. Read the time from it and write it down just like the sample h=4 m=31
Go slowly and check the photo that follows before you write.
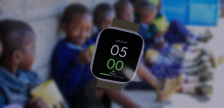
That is h=5 m=0
